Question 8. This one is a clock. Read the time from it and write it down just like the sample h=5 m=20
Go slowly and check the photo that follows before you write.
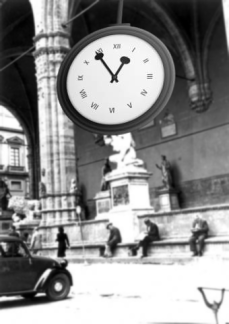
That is h=12 m=54
